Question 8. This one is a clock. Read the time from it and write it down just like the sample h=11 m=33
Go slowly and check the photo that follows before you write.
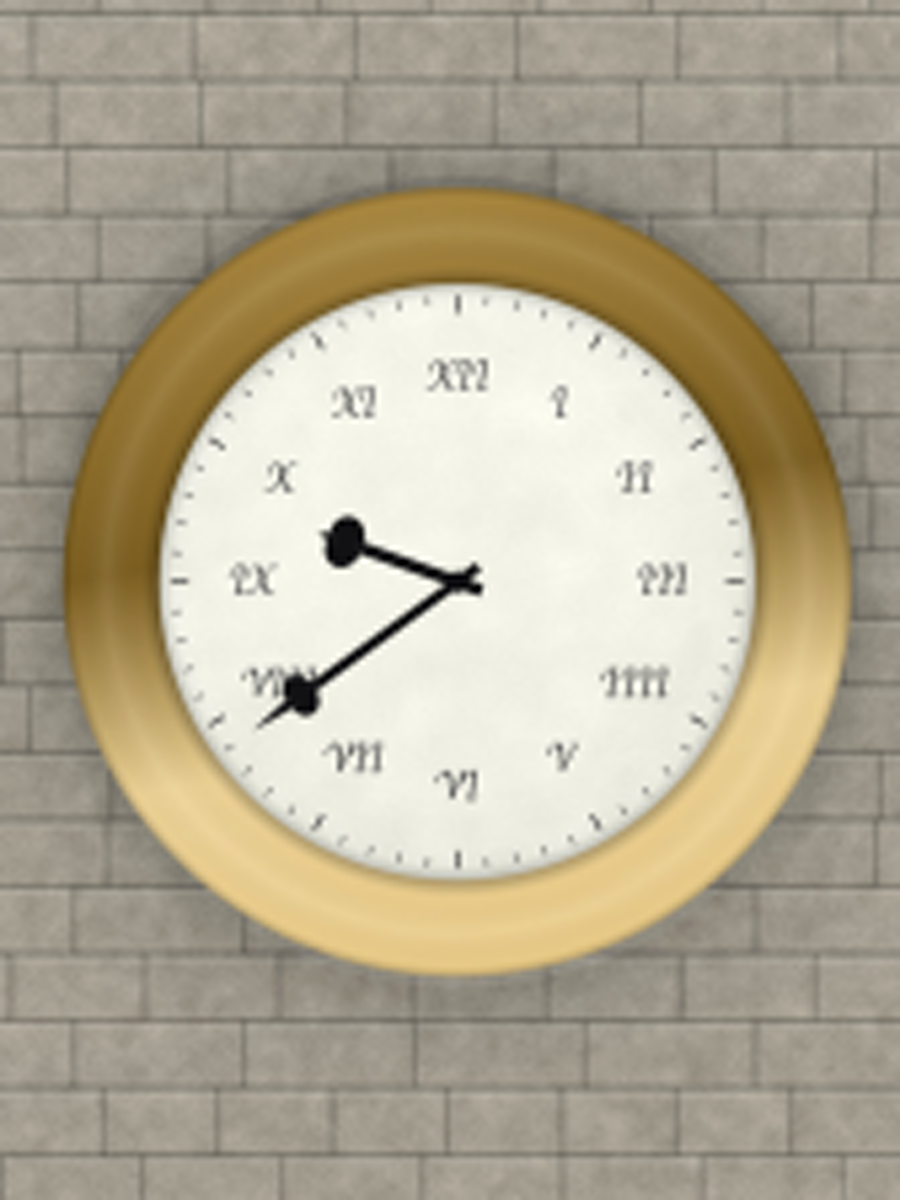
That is h=9 m=39
